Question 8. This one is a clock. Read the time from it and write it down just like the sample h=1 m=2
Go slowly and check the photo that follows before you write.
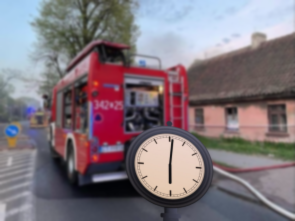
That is h=6 m=1
